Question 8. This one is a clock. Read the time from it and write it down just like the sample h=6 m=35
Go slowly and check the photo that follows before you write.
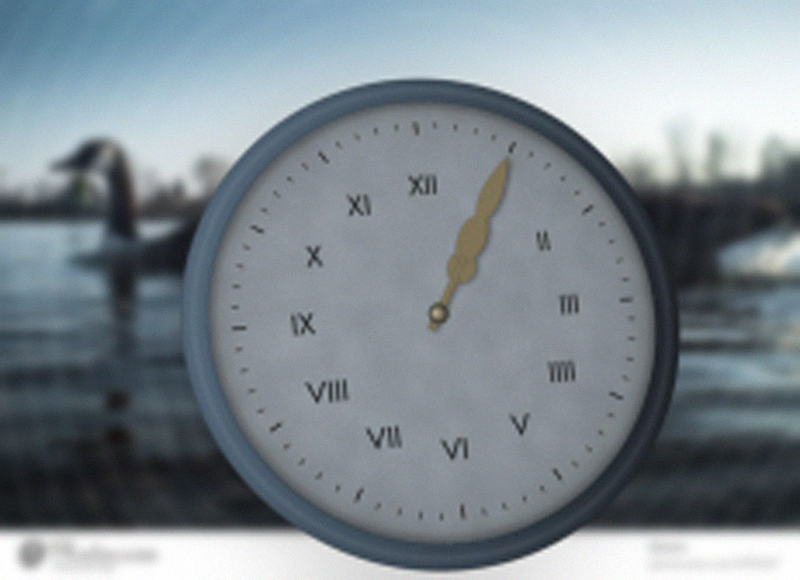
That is h=1 m=5
